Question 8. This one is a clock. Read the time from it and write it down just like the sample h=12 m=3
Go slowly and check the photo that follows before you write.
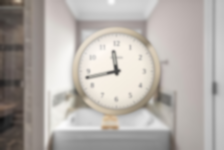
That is h=11 m=43
